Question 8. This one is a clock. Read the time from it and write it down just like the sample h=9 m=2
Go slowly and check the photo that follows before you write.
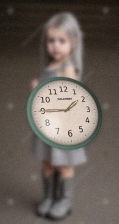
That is h=1 m=45
